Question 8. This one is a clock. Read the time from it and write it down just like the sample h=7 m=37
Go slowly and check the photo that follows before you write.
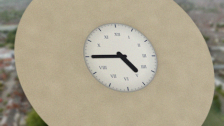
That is h=4 m=45
